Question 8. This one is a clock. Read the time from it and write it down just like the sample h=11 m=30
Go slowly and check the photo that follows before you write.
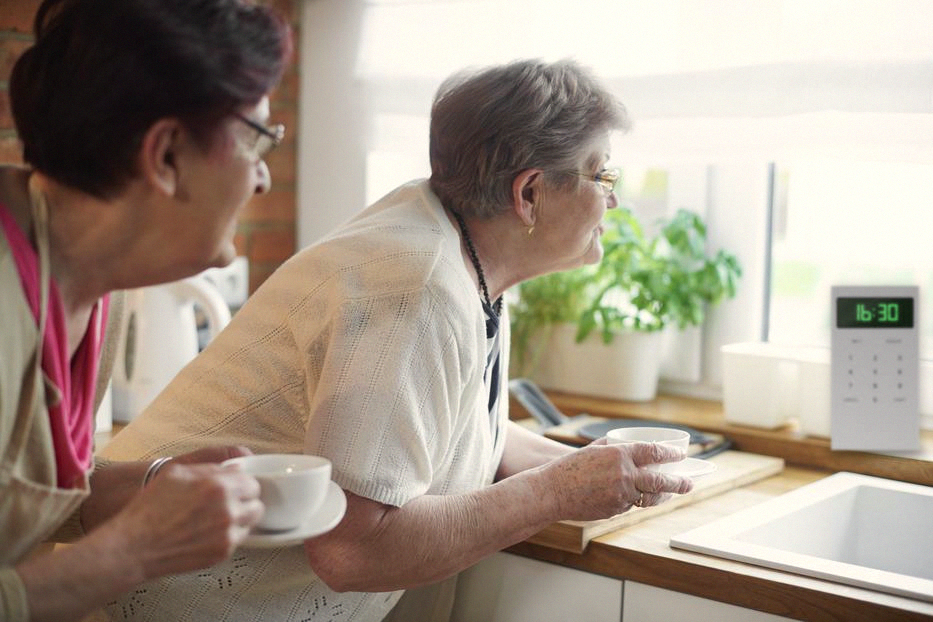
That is h=16 m=30
